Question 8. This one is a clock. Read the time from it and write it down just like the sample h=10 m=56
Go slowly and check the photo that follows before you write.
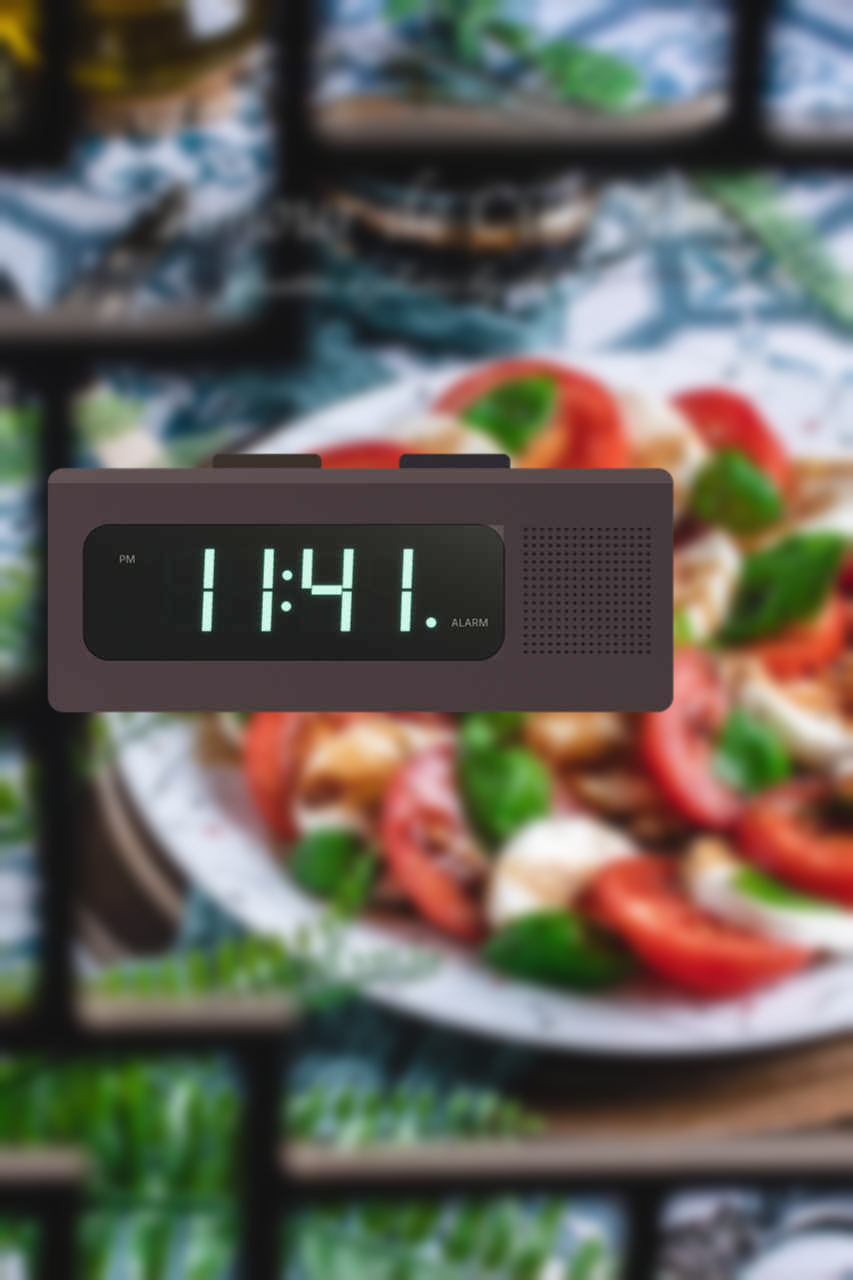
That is h=11 m=41
